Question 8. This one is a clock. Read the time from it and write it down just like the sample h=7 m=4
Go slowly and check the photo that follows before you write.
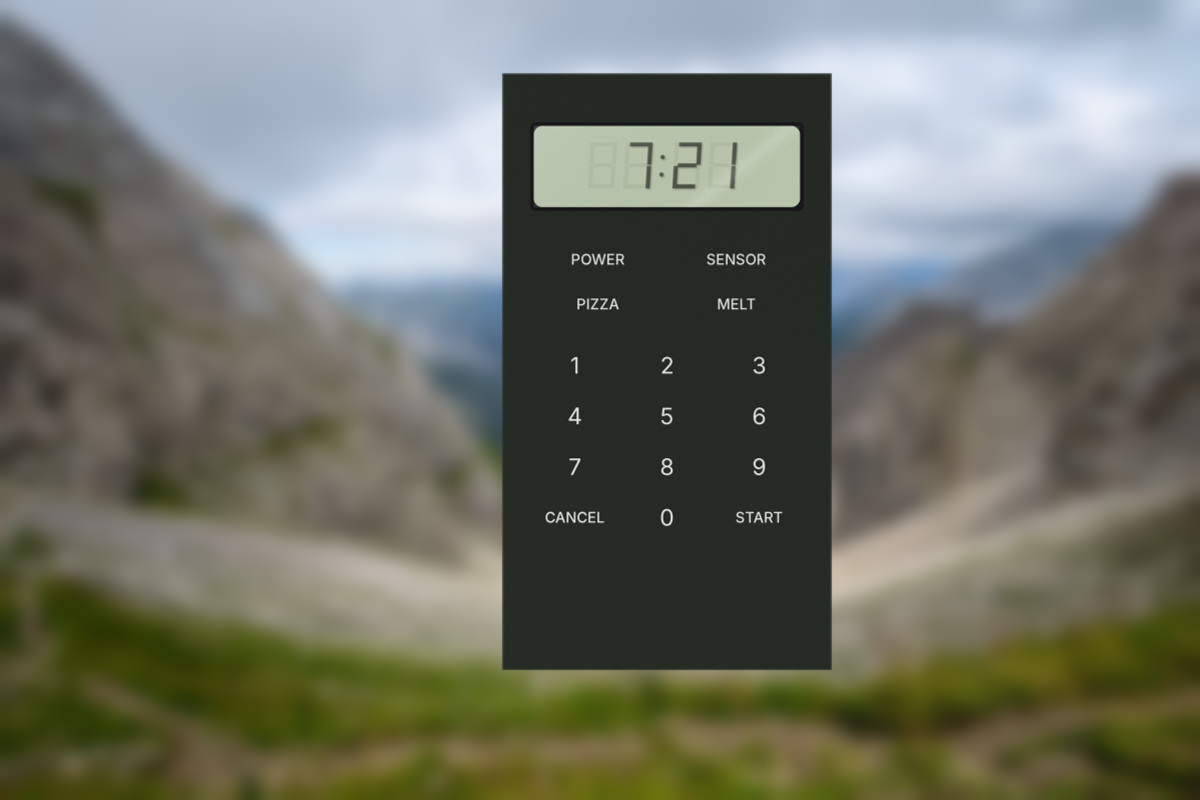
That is h=7 m=21
